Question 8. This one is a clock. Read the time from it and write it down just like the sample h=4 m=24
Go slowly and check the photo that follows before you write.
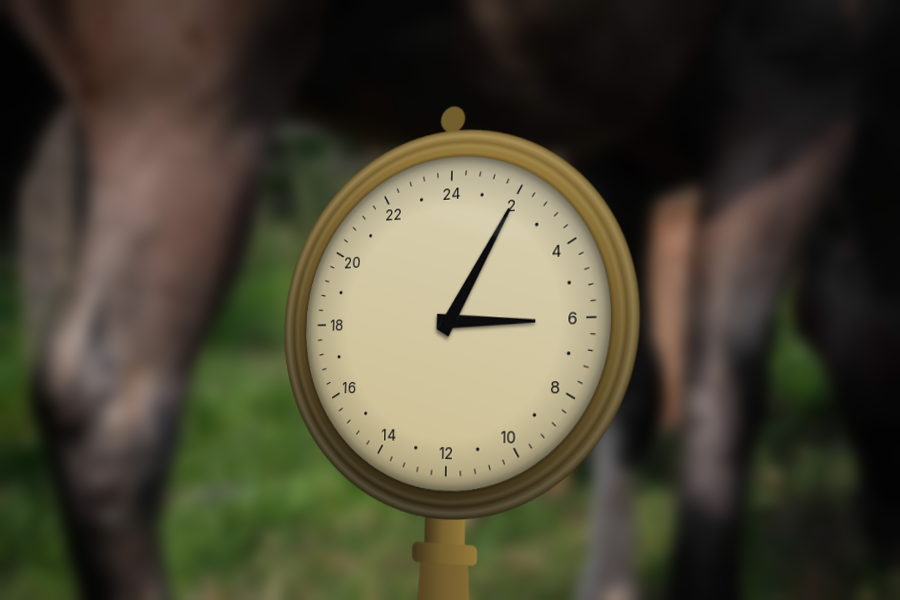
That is h=6 m=5
